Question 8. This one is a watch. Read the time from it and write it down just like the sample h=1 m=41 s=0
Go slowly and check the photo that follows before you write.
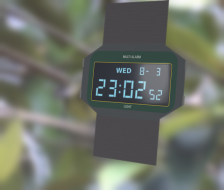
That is h=23 m=2 s=52
